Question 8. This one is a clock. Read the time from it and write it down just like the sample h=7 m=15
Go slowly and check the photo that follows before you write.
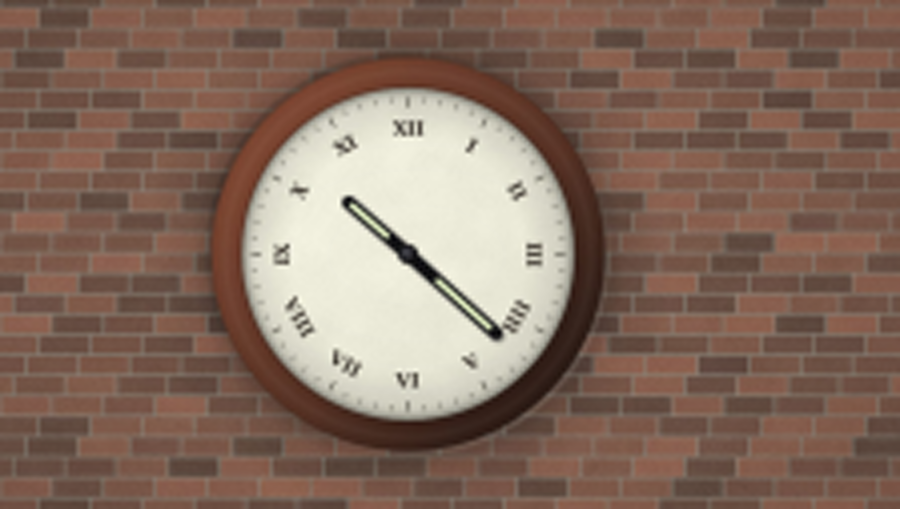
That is h=10 m=22
